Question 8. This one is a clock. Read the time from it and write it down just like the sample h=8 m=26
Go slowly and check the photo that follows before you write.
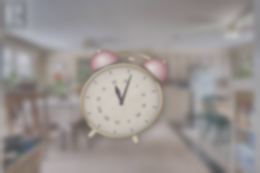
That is h=11 m=1
